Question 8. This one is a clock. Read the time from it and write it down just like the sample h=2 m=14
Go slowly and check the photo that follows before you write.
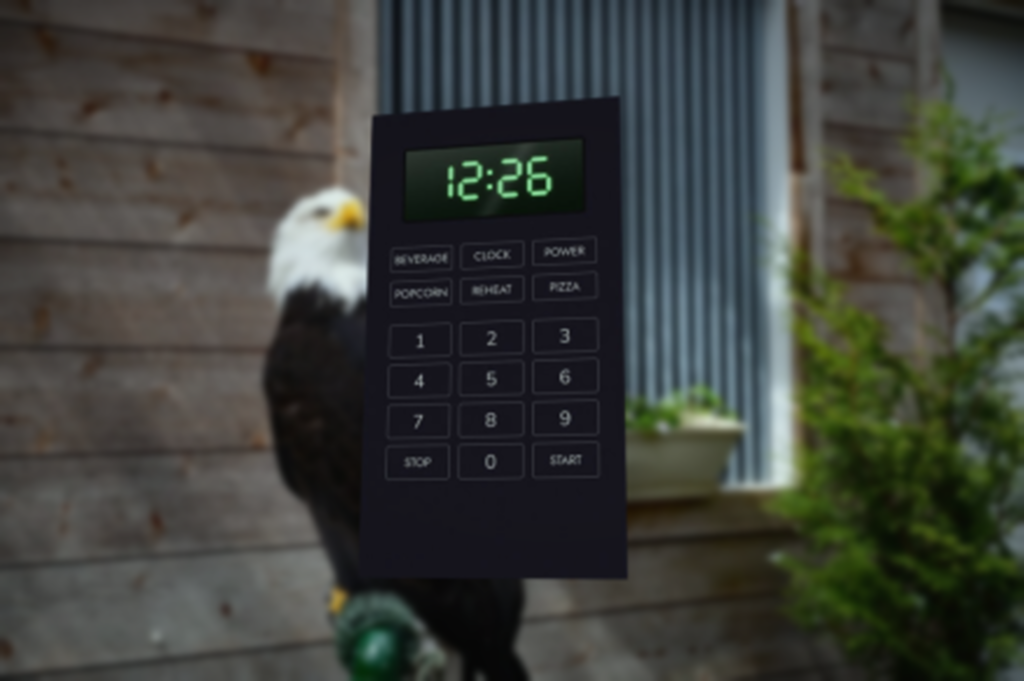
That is h=12 m=26
